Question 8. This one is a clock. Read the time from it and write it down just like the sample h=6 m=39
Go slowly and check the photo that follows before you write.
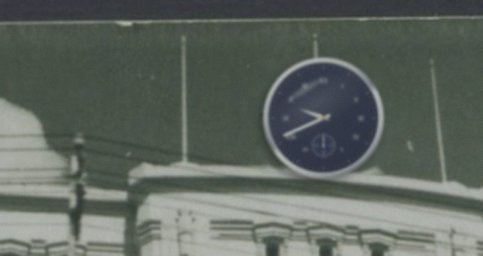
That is h=9 m=41
